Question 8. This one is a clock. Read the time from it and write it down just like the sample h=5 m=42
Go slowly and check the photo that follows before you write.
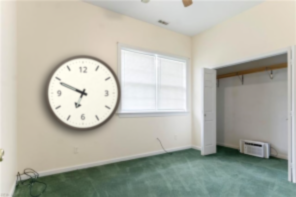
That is h=6 m=49
